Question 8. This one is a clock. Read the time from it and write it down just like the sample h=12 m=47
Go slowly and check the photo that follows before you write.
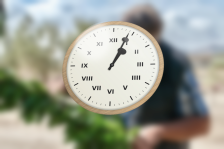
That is h=1 m=4
